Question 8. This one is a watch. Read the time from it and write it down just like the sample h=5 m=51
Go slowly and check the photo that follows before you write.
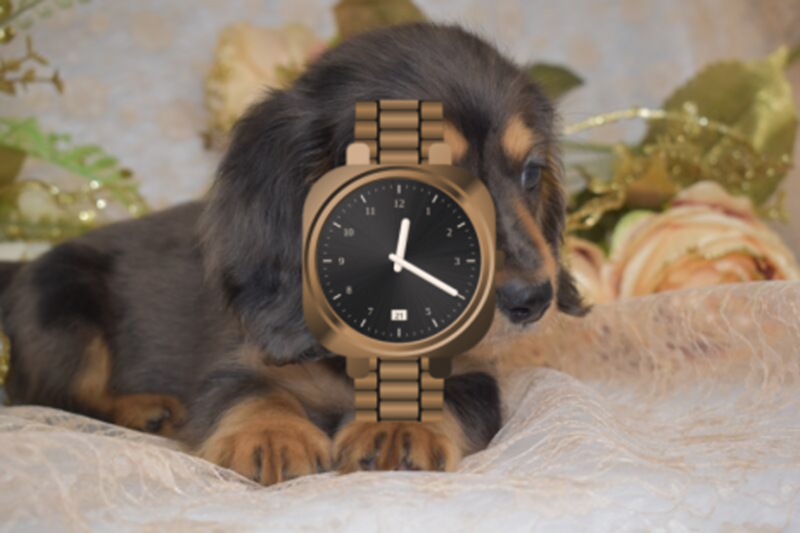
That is h=12 m=20
